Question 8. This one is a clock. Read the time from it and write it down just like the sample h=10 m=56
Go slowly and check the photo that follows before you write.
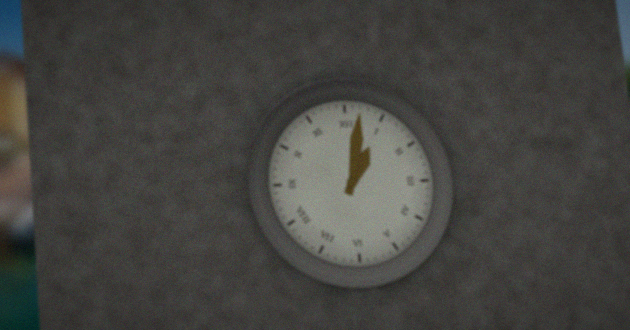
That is h=1 m=2
